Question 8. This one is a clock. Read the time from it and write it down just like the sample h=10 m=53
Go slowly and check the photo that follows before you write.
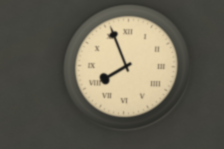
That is h=7 m=56
